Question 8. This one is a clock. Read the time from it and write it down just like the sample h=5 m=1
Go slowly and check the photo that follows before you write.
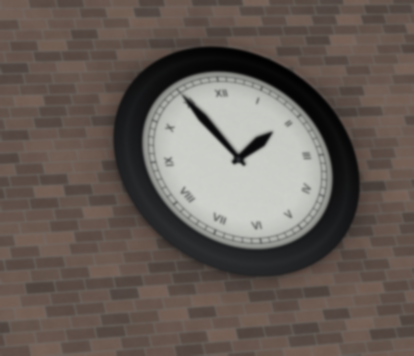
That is h=1 m=55
